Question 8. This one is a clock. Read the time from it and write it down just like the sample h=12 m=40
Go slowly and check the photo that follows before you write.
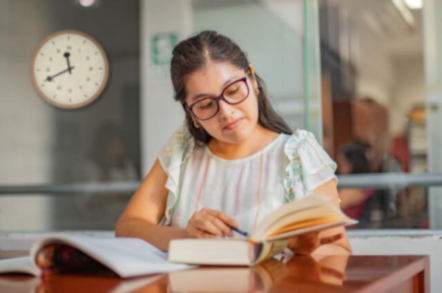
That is h=11 m=41
